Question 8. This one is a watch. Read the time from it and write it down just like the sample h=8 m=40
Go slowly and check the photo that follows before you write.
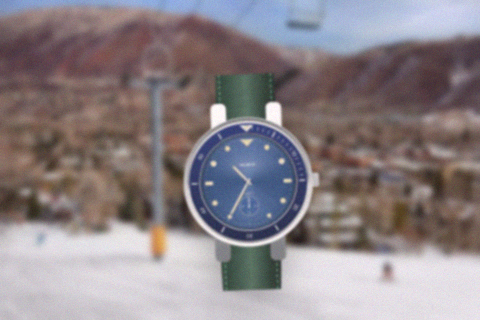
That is h=10 m=35
